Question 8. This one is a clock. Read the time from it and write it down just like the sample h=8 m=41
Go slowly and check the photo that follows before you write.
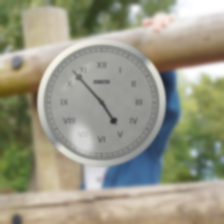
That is h=4 m=53
